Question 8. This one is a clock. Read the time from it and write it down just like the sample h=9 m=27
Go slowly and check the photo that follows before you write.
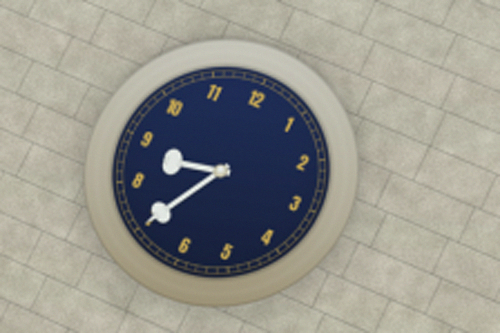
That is h=8 m=35
